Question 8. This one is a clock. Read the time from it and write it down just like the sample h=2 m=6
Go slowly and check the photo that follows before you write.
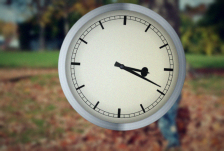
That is h=3 m=19
